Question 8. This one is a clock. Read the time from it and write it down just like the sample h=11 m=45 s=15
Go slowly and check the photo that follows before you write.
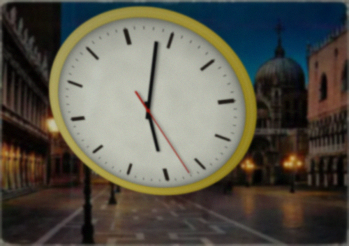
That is h=6 m=3 s=27
